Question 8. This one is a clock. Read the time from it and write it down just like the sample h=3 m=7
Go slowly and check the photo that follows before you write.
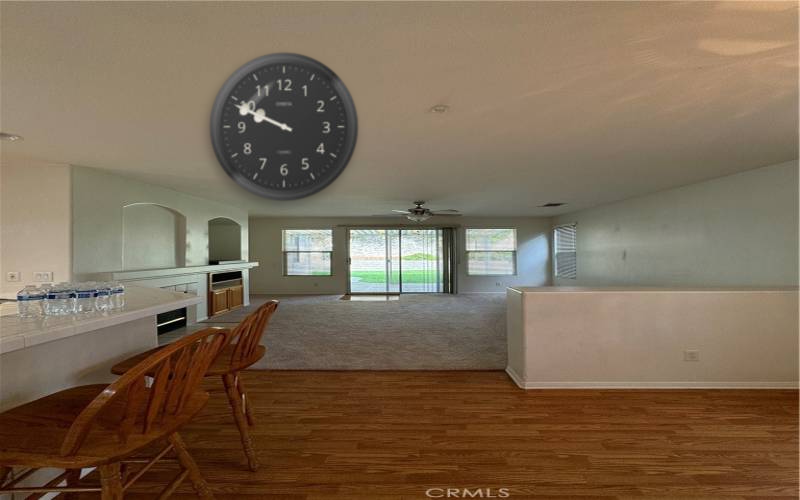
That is h=9 m=49
